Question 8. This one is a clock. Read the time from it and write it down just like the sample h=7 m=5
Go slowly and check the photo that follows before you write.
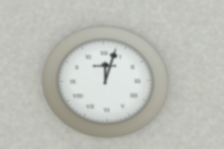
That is h=12 m=3
